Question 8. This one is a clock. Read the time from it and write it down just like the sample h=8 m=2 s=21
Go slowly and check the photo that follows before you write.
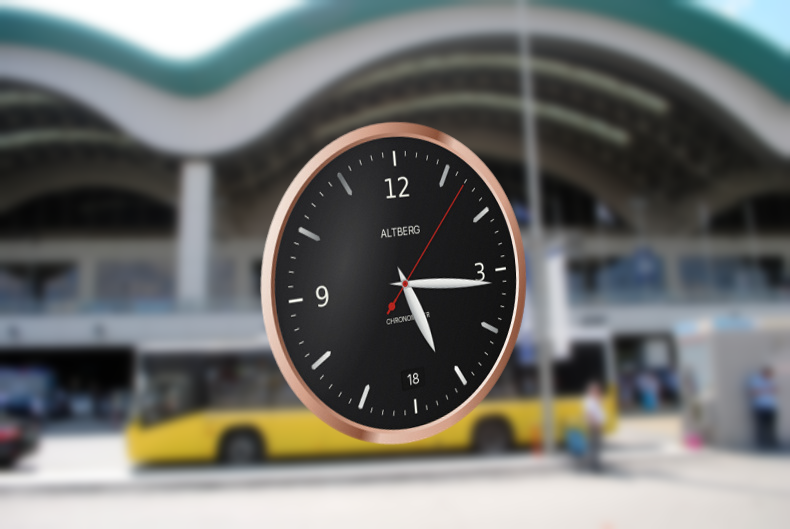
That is h=5 m=16 s=7
